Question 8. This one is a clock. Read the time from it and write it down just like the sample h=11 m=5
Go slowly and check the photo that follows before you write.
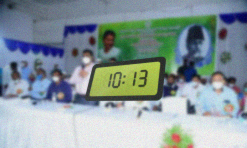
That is h=10 m=13
